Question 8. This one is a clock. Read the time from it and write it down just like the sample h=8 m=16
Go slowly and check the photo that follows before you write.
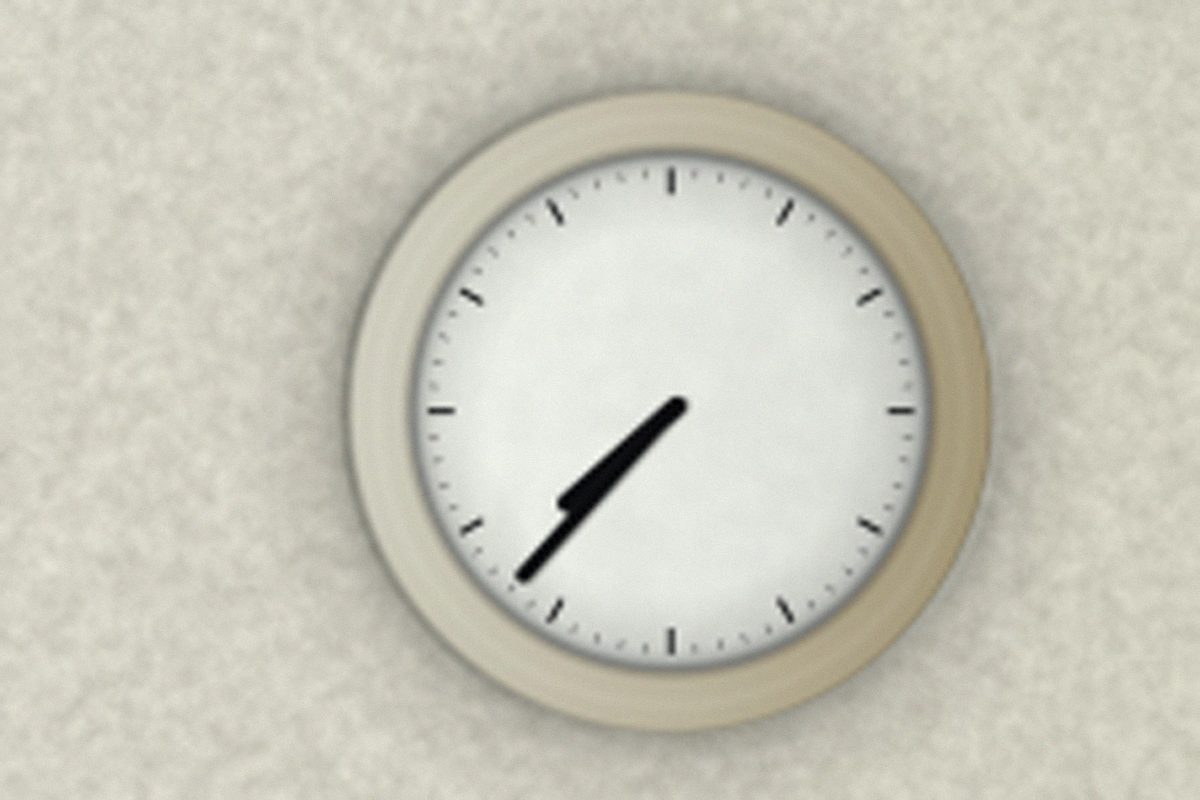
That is h=7 m=37
